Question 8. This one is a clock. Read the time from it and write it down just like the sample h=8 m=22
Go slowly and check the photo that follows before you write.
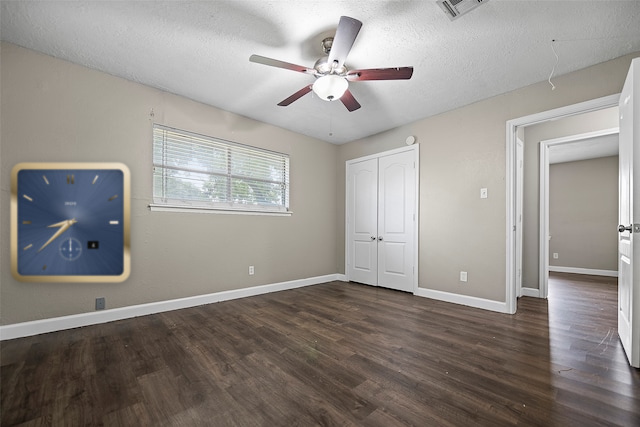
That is h=8 m=38
